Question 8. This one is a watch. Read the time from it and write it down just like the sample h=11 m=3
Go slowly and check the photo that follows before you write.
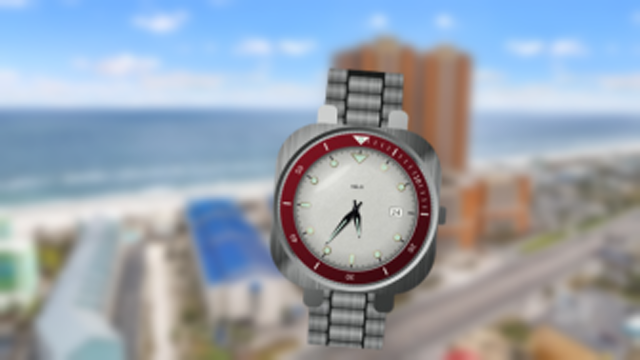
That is h=5 m=36
